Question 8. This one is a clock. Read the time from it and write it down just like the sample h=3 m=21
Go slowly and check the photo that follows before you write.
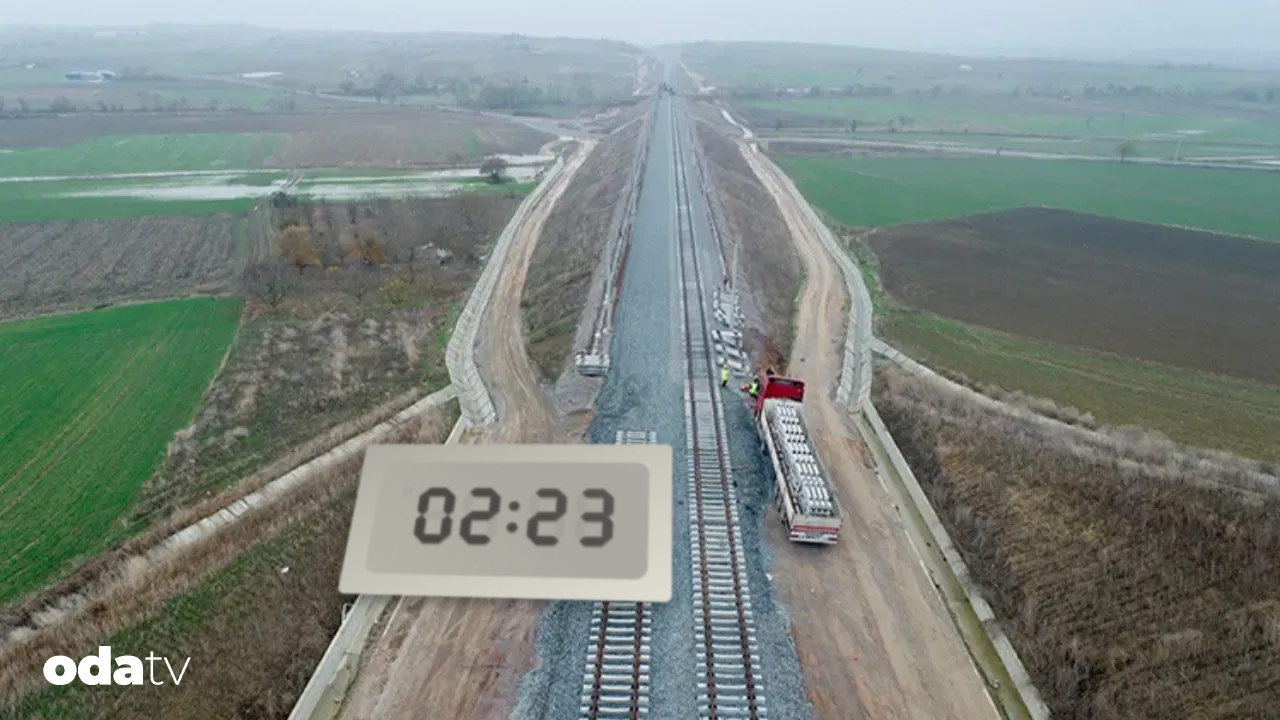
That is h=2 m=23
